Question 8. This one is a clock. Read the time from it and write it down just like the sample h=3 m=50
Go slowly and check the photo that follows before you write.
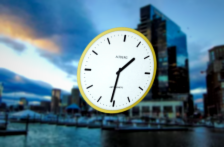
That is h=1 m=31
